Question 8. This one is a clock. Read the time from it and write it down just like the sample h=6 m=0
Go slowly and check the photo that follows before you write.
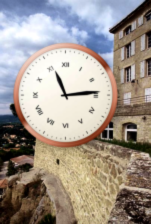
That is h=11 m=14
